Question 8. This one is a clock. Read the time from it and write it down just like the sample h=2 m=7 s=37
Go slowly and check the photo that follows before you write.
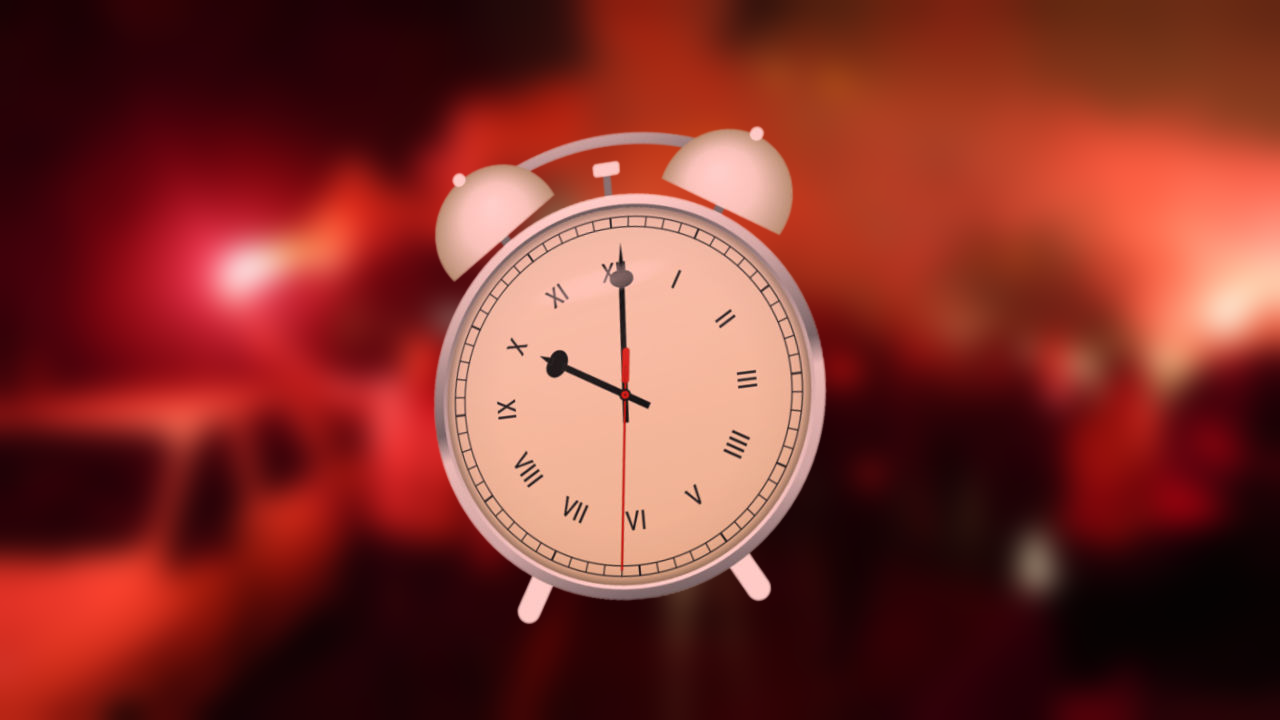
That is h=10 m=0 s=31
